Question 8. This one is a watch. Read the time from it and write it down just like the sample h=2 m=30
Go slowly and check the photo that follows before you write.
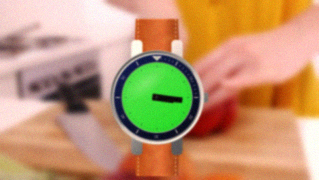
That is h=3 m=16
